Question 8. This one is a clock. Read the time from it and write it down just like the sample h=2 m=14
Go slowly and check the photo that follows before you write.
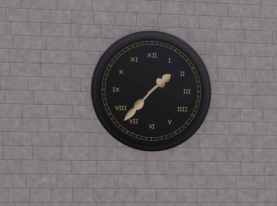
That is h=1 m=37
